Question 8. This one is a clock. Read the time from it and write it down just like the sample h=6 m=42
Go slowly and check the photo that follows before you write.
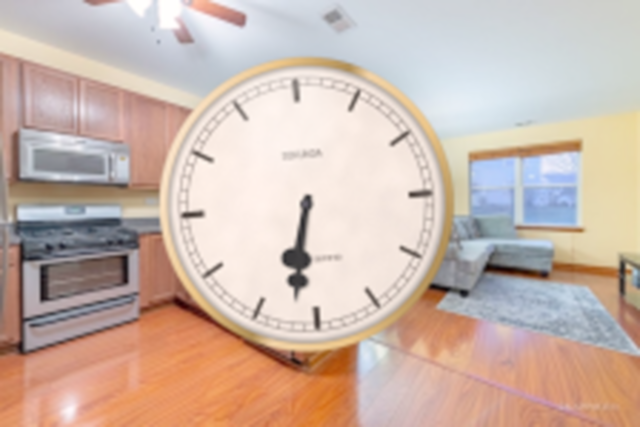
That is h=6 m=32
